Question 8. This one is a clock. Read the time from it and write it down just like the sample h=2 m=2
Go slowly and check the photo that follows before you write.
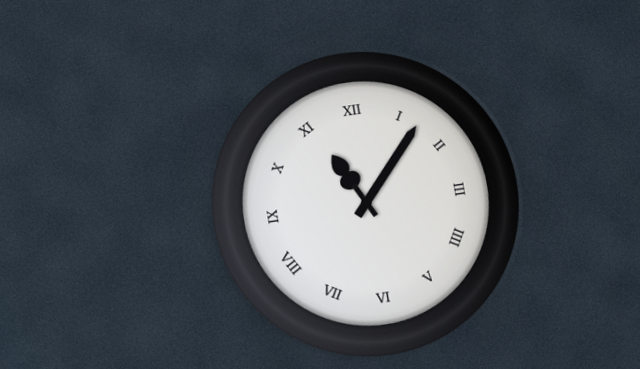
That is h=11 m=7
